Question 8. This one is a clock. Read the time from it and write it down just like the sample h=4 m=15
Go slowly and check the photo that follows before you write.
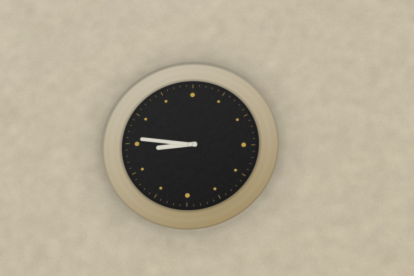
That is h=8 m=46
